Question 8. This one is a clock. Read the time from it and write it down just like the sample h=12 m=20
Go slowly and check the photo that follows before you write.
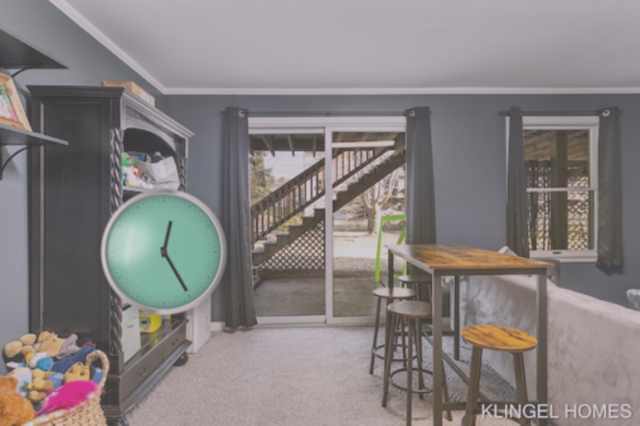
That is h=12 m=25
